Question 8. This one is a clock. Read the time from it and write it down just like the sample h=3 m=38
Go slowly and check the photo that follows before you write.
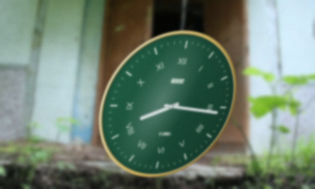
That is h=8 m=16
